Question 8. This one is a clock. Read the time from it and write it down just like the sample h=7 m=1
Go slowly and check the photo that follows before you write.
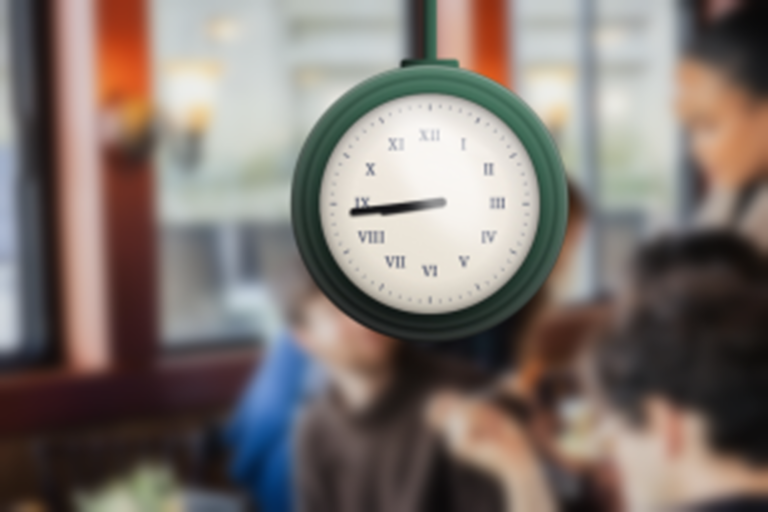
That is h=8 m=44
